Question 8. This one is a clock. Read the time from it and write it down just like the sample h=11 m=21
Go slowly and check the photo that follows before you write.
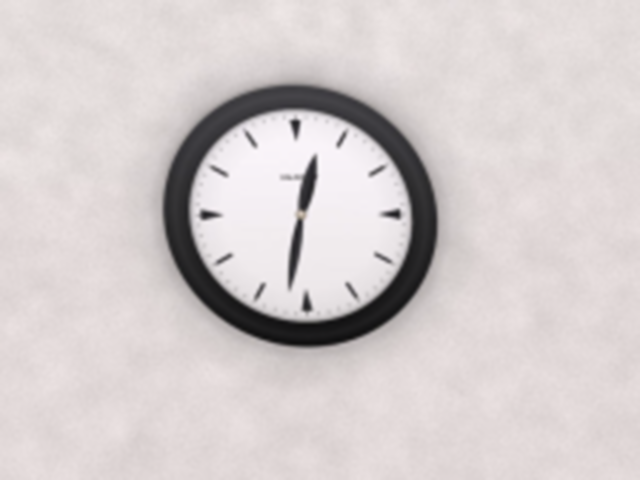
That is h=12 m=32
